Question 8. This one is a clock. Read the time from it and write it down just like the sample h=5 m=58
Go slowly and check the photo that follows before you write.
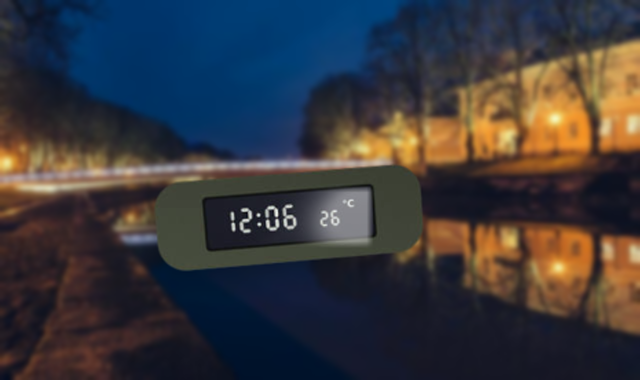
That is h=12 m=6
